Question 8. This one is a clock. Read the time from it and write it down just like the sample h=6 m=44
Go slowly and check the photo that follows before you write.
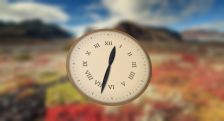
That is h=12 m=33
